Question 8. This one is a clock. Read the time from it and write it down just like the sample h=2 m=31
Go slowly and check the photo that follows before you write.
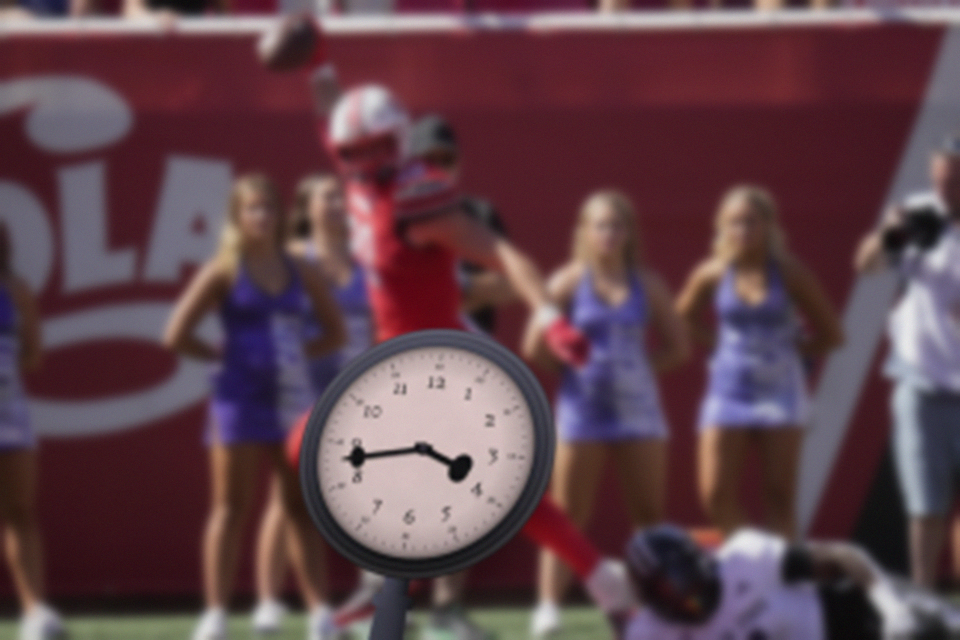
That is h=3 m=43
